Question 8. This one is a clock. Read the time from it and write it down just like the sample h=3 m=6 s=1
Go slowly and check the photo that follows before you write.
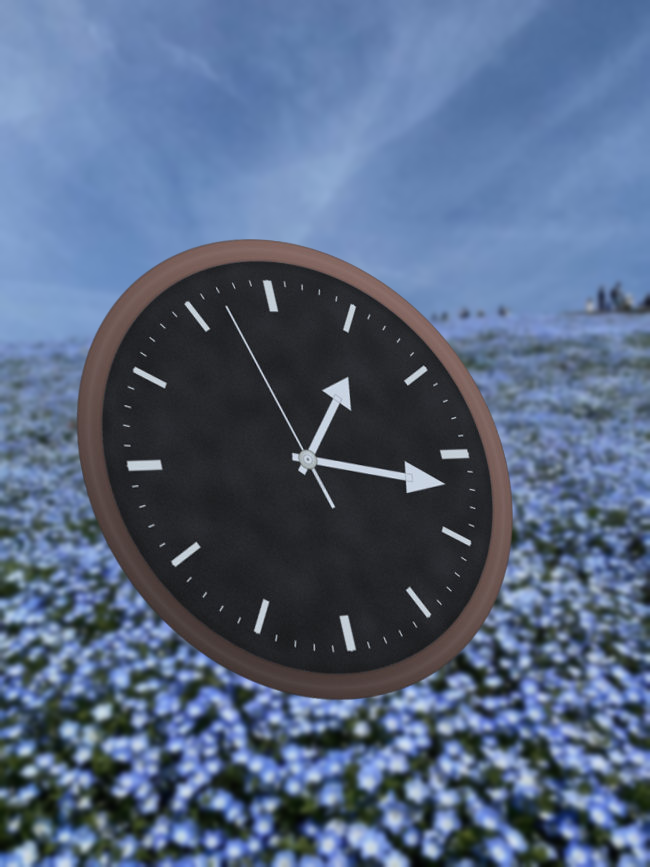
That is h=1 m=16 s=57
